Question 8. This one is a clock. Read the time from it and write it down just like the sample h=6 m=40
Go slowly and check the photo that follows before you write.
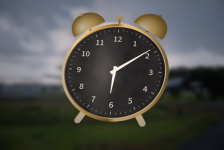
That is h=6 m=9
